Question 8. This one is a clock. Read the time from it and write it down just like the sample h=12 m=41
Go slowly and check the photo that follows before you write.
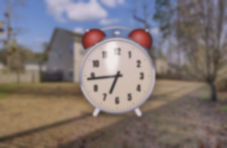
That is h=6 m=44
